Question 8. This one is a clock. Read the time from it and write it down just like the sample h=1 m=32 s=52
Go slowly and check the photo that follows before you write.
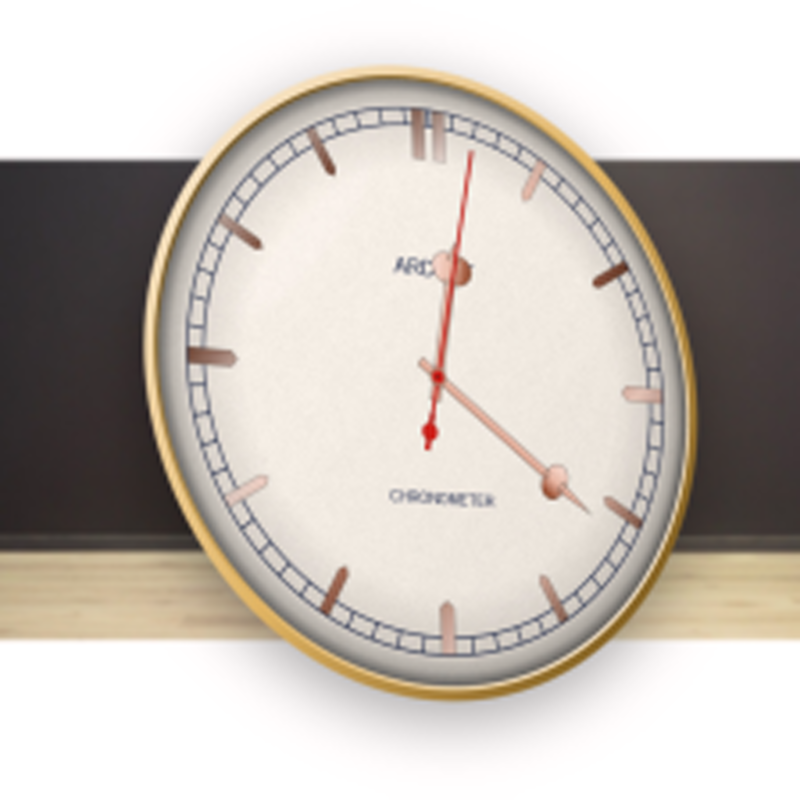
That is h=12 m=21 s=2
